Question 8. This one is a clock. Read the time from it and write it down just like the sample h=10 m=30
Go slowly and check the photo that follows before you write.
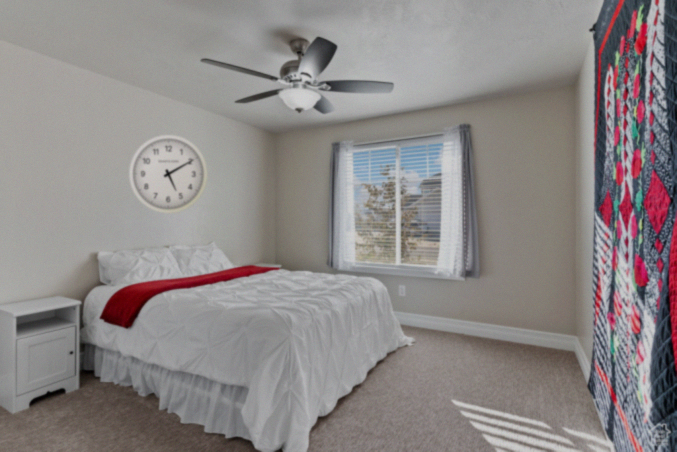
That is h=5 m=10
